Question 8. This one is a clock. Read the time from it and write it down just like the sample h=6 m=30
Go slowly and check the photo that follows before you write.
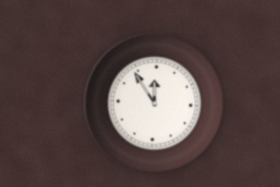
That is h=11 m=54
